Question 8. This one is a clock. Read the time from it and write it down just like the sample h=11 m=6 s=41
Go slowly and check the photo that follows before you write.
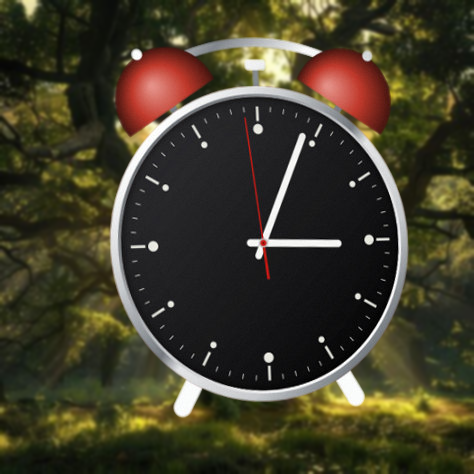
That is h=3 m=3 s=59
